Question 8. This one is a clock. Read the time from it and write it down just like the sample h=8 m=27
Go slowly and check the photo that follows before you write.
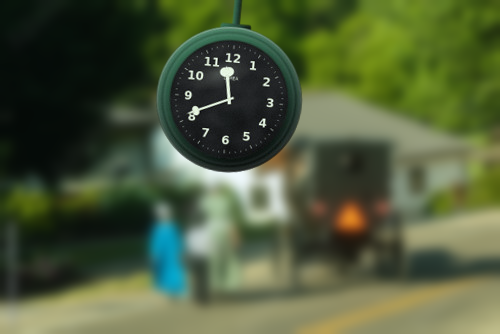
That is h=11 m=41
